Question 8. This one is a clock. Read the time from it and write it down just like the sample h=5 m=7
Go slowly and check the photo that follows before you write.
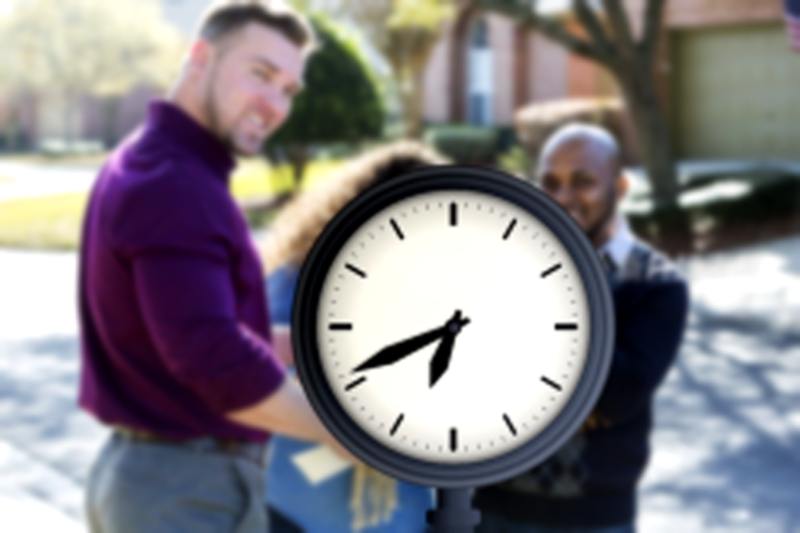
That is h=6 m=41
